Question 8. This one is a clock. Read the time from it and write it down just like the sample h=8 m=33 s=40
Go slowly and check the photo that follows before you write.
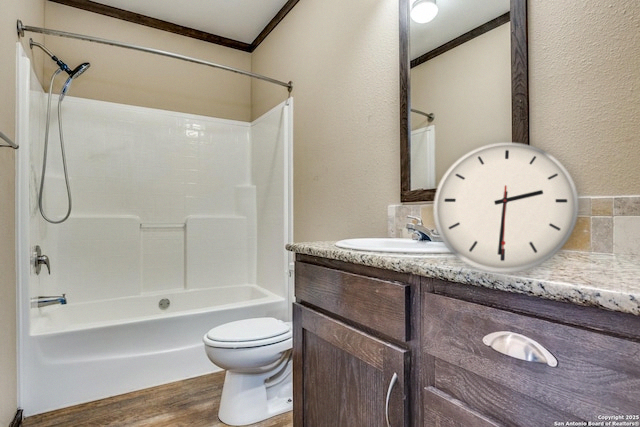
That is h=2 m=30 s=30
